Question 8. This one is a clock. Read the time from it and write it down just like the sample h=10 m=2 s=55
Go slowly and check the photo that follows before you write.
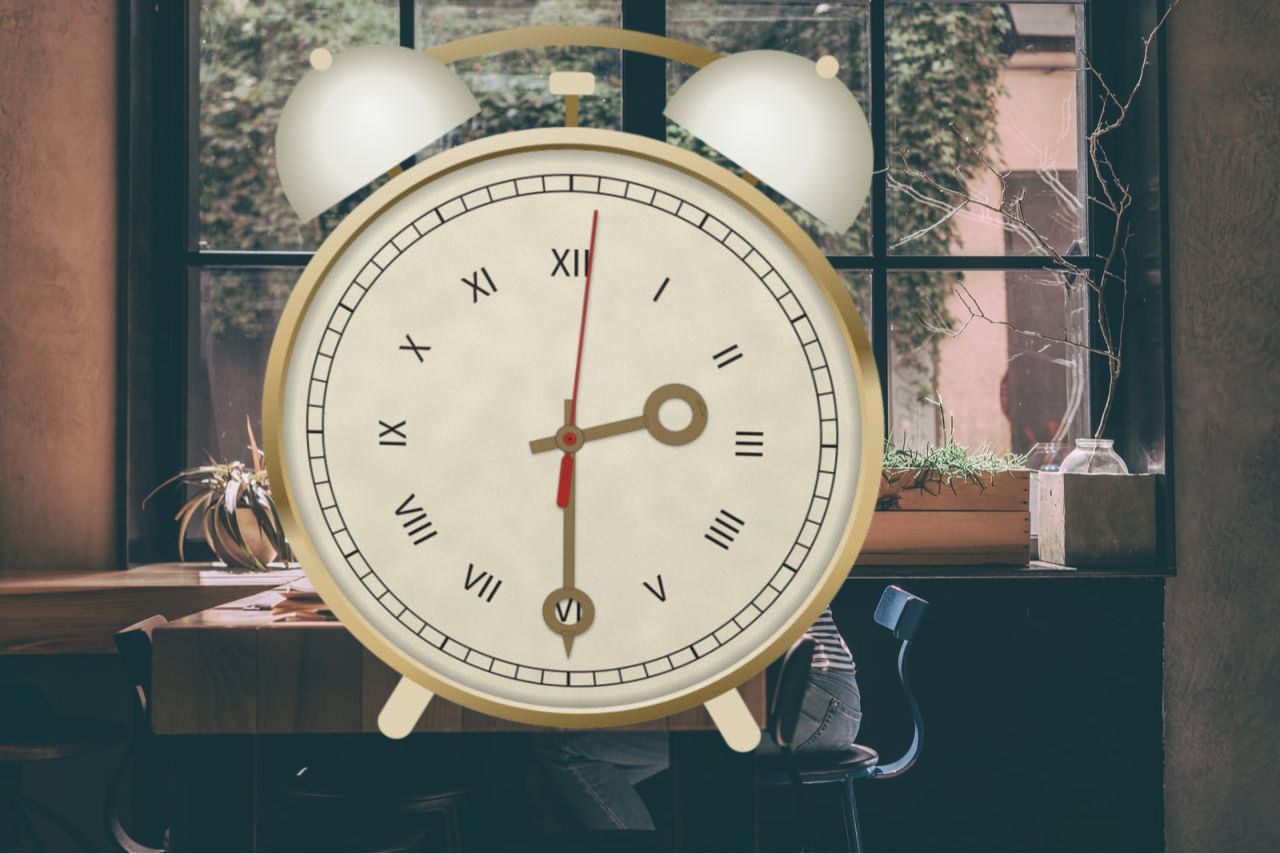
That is h=2 m=30 s=1
